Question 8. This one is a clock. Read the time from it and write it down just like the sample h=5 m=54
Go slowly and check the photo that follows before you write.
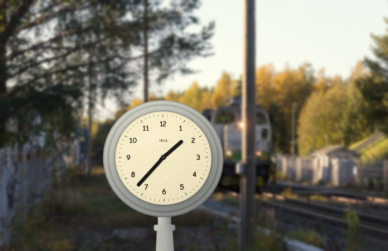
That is h=1 m=37
